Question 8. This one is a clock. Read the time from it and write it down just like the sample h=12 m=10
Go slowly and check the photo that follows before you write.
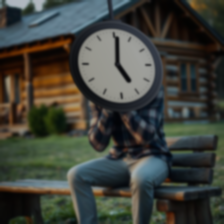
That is h=5 m=1
